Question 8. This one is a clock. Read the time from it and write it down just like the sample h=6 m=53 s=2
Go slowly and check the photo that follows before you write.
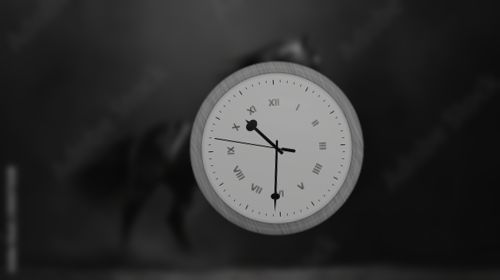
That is h=10 m=30 s=47
